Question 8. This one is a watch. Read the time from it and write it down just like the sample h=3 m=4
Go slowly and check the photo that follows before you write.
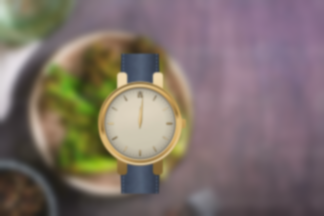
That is h=12 m=1
